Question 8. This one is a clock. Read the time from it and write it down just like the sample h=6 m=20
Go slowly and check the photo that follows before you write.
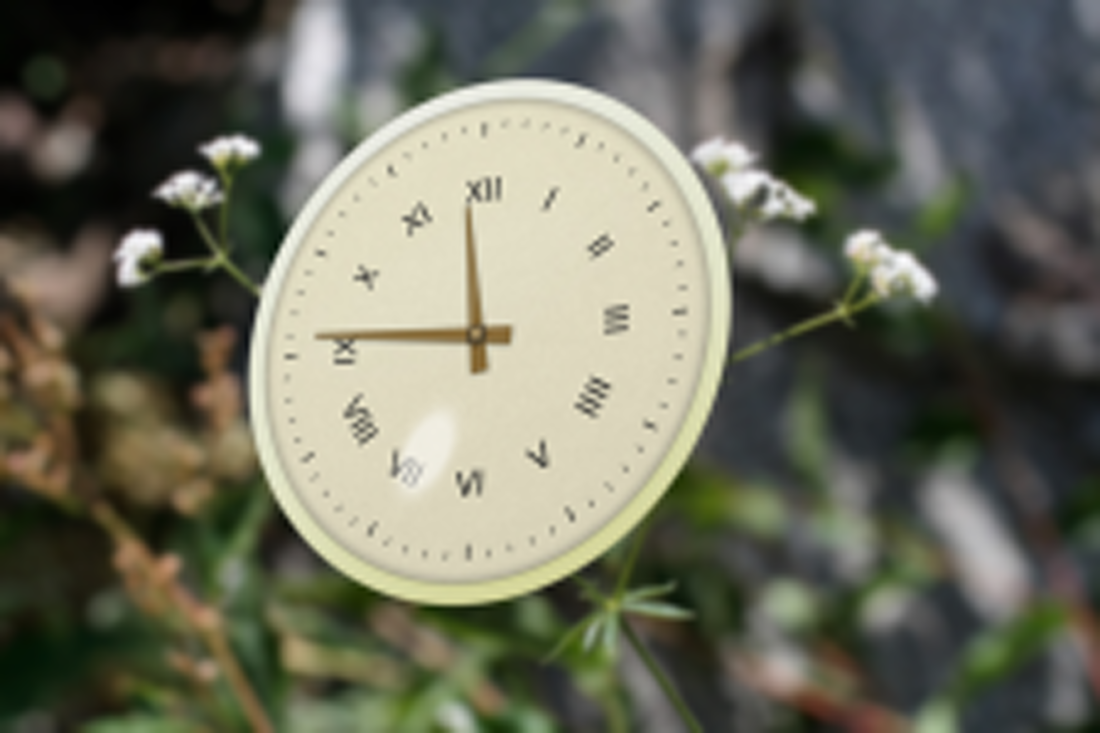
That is h=11 m=46
